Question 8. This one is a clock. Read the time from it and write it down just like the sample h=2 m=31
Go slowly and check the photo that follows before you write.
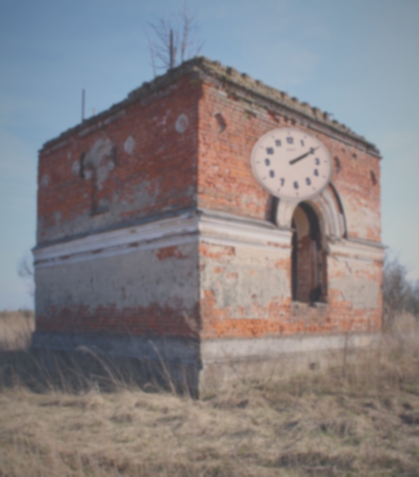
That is h=2 m=10
